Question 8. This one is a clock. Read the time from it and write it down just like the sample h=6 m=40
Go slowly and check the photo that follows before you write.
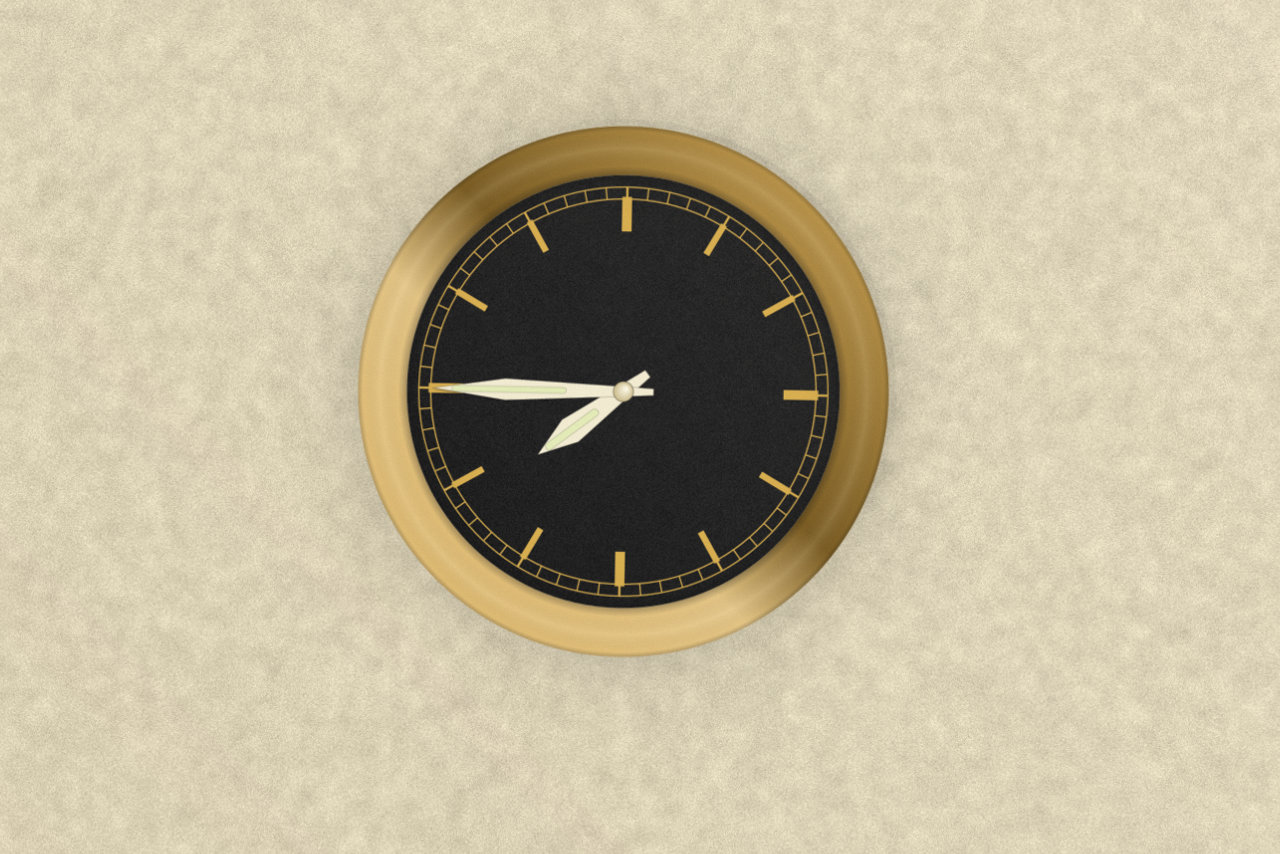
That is h=7 m=45
